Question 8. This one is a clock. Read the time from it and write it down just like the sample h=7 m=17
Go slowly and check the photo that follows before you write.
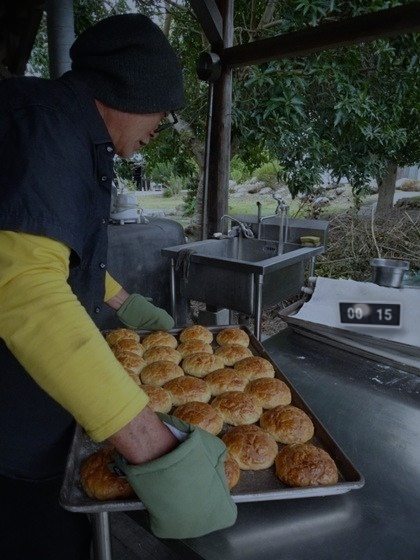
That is h=0 m=15
